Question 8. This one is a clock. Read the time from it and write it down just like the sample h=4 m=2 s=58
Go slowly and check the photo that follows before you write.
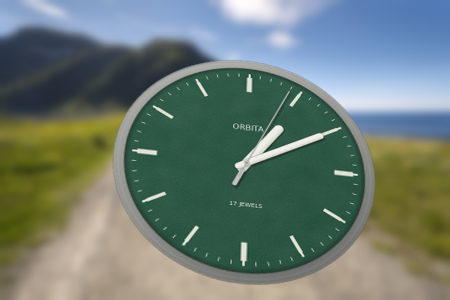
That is h=1 m=10 s=4
